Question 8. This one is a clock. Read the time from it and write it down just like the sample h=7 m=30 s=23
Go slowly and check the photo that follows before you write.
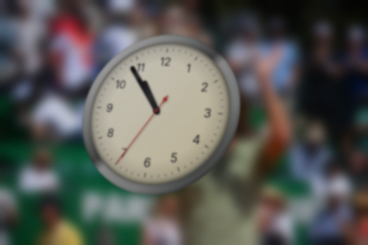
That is h=10 m=53 s=35
